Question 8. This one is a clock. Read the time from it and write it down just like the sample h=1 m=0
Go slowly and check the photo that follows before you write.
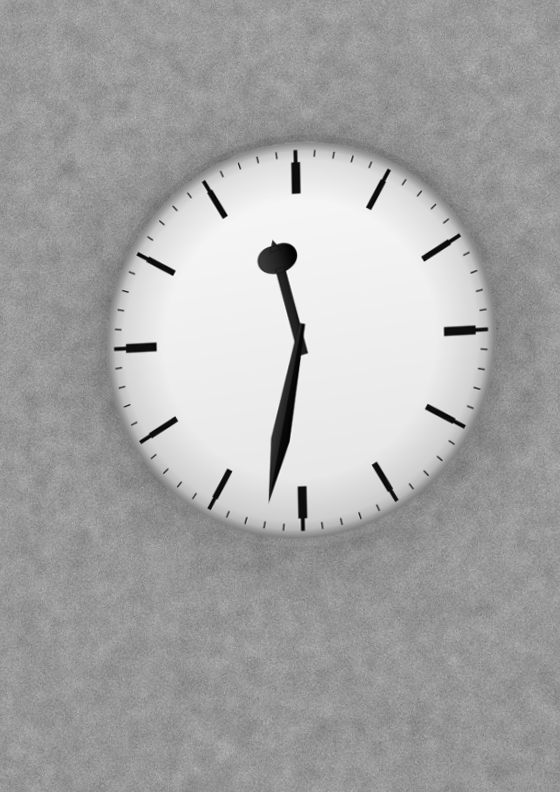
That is h=11 m=32
